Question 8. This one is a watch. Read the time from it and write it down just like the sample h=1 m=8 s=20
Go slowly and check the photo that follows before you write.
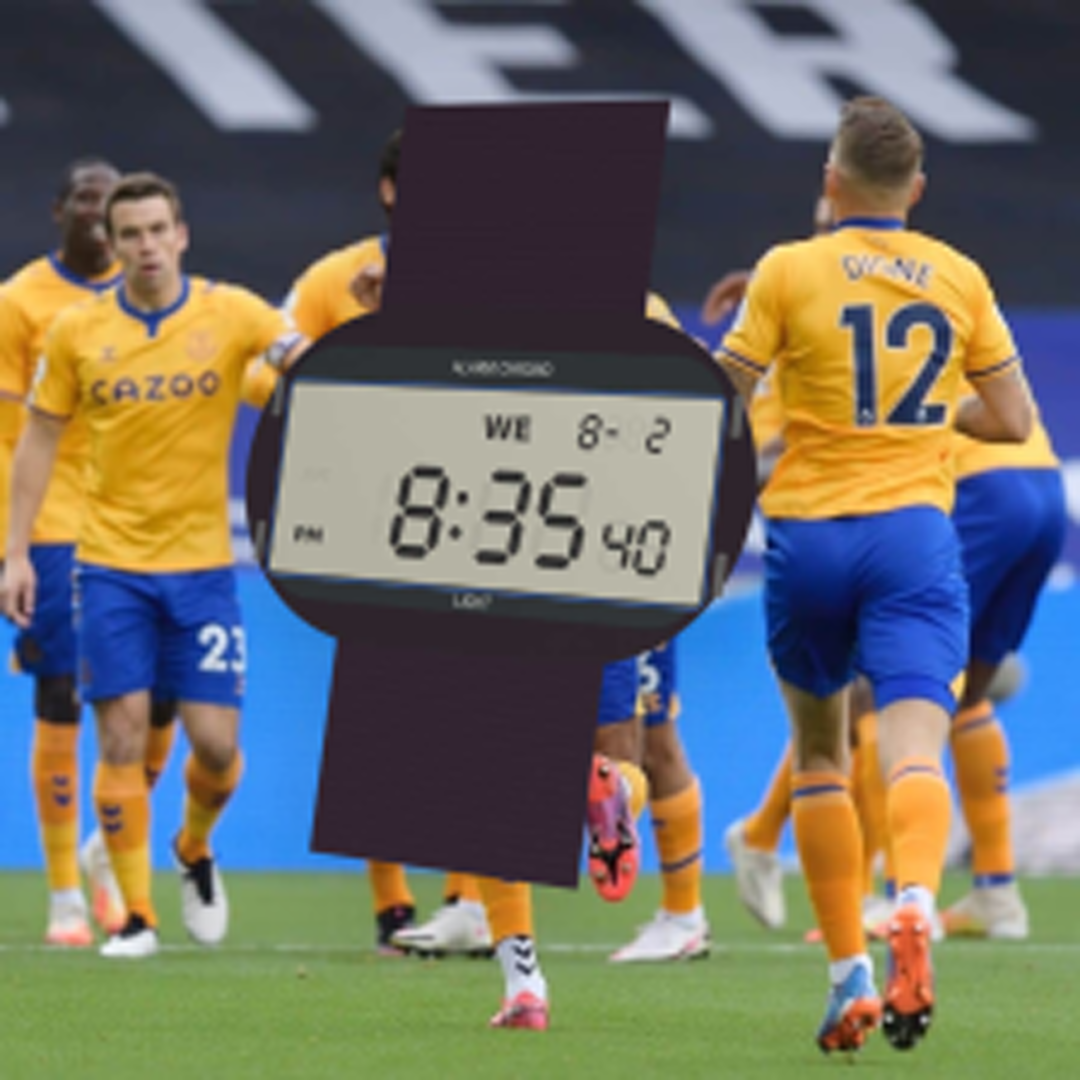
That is h=8 m=35 s=40
